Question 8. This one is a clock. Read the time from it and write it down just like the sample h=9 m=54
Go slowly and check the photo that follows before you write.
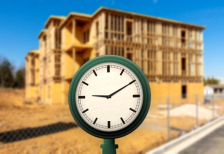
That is h=9 m=10
